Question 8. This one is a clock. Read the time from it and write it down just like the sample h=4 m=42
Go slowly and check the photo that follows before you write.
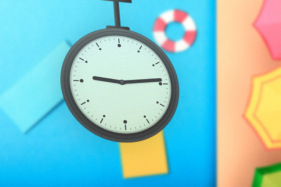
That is h=9 m=14
